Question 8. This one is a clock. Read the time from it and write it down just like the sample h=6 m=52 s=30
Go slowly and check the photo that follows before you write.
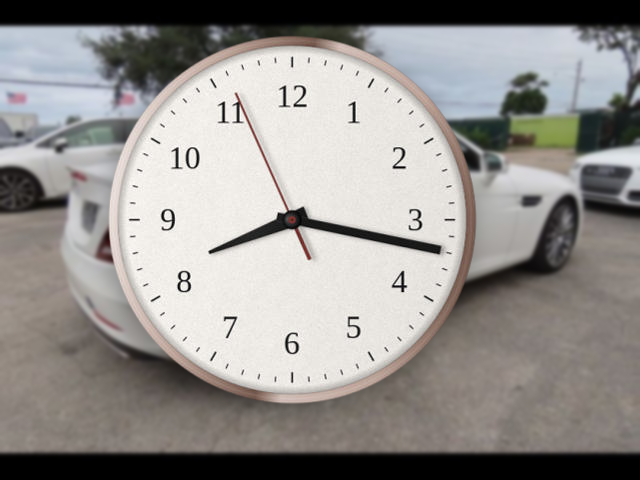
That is h=8 m=16 s=56
